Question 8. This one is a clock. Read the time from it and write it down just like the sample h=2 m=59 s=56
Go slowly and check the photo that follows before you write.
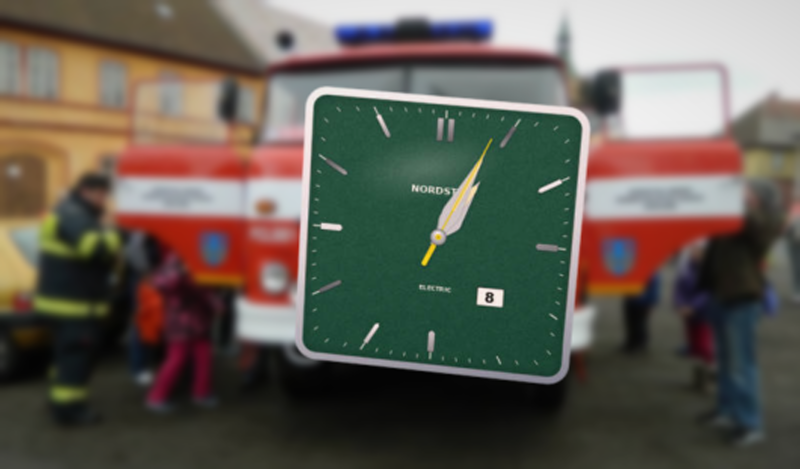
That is h=1 m=4 s=4
